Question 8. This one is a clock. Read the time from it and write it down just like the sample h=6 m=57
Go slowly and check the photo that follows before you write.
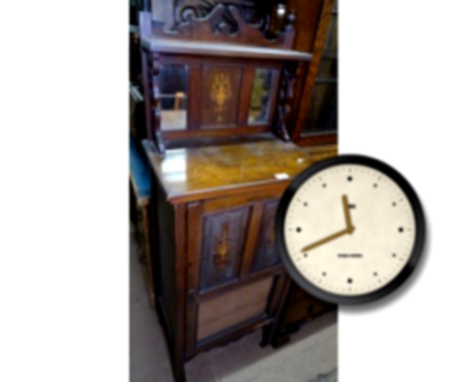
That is h=11 m=41
